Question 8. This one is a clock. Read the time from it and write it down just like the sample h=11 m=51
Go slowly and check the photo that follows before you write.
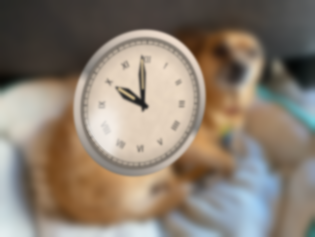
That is h=9 m=59
